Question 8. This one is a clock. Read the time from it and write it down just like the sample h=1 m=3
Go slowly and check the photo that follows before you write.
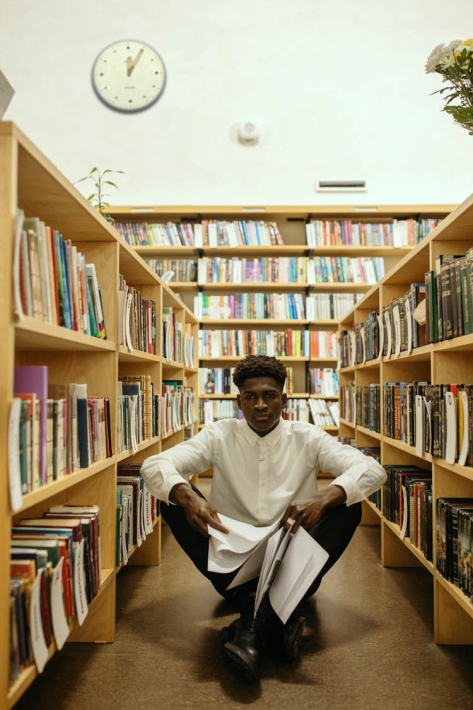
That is h=12 m=5
